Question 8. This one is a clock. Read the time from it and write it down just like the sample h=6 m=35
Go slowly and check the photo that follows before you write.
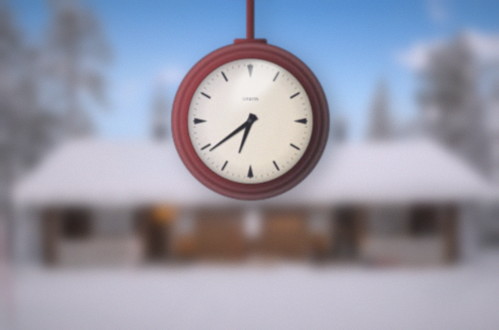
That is h=6 m=39
